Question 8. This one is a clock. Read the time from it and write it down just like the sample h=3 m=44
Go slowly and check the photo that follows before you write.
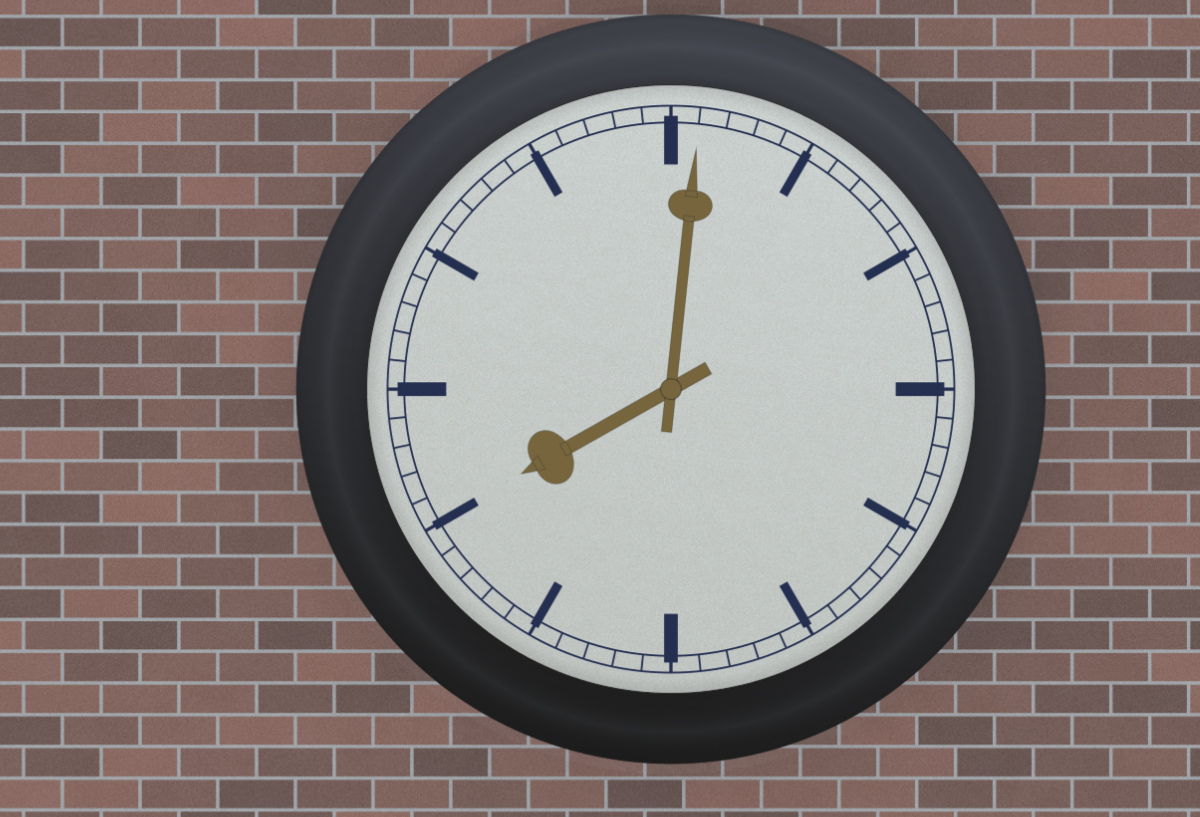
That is h=8 m=1
